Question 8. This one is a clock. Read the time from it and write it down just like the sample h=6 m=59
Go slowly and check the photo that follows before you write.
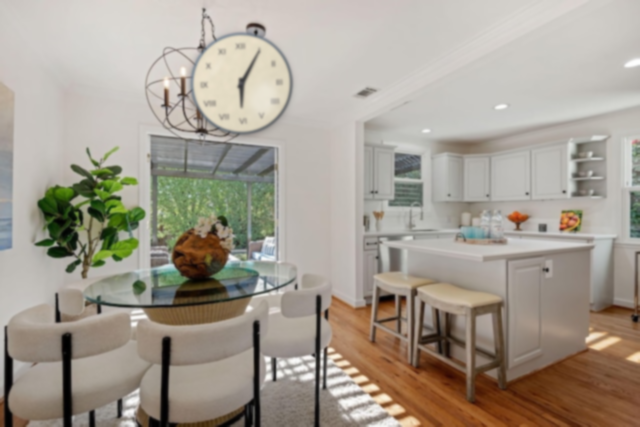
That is h=6 m=5
